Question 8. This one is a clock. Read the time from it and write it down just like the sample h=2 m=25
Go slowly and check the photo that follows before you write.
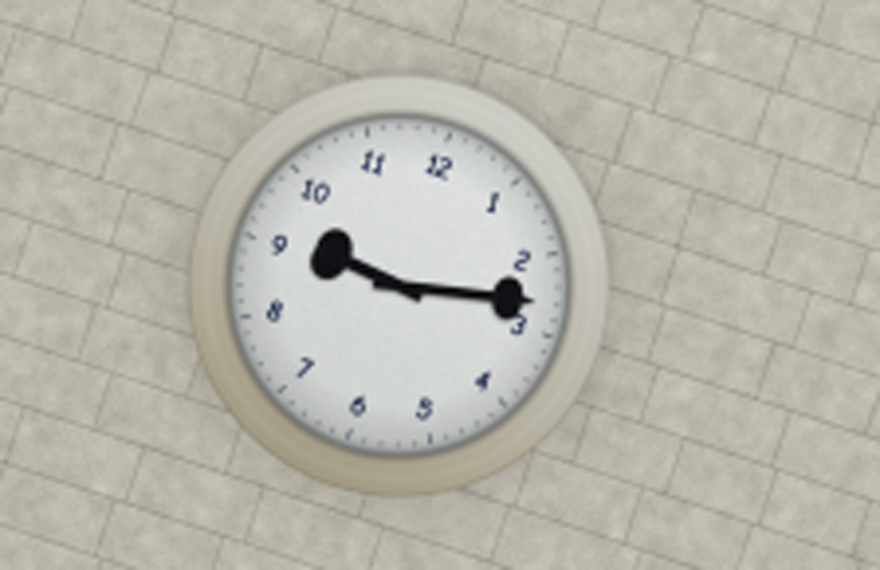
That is h=9 m=13
